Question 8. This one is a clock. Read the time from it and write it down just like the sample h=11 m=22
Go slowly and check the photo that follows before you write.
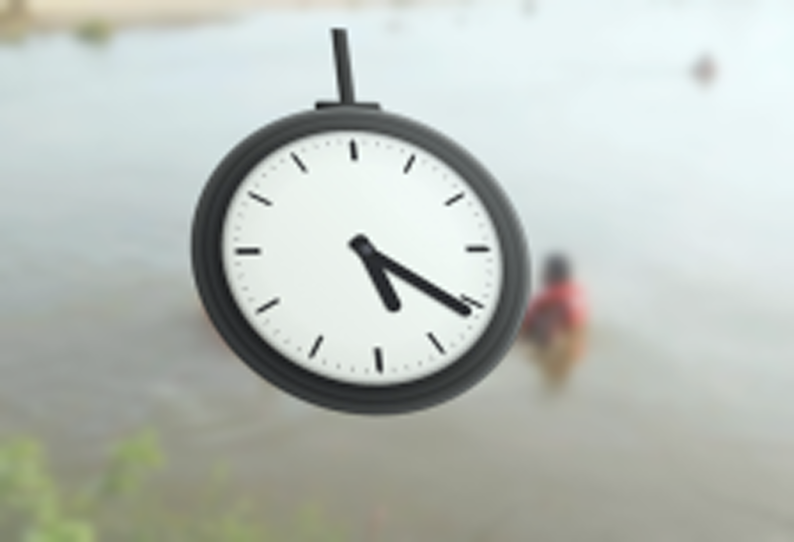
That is h=5 m=21
